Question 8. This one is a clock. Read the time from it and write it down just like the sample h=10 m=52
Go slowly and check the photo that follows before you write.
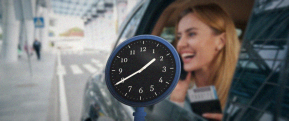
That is h=1 m=40
